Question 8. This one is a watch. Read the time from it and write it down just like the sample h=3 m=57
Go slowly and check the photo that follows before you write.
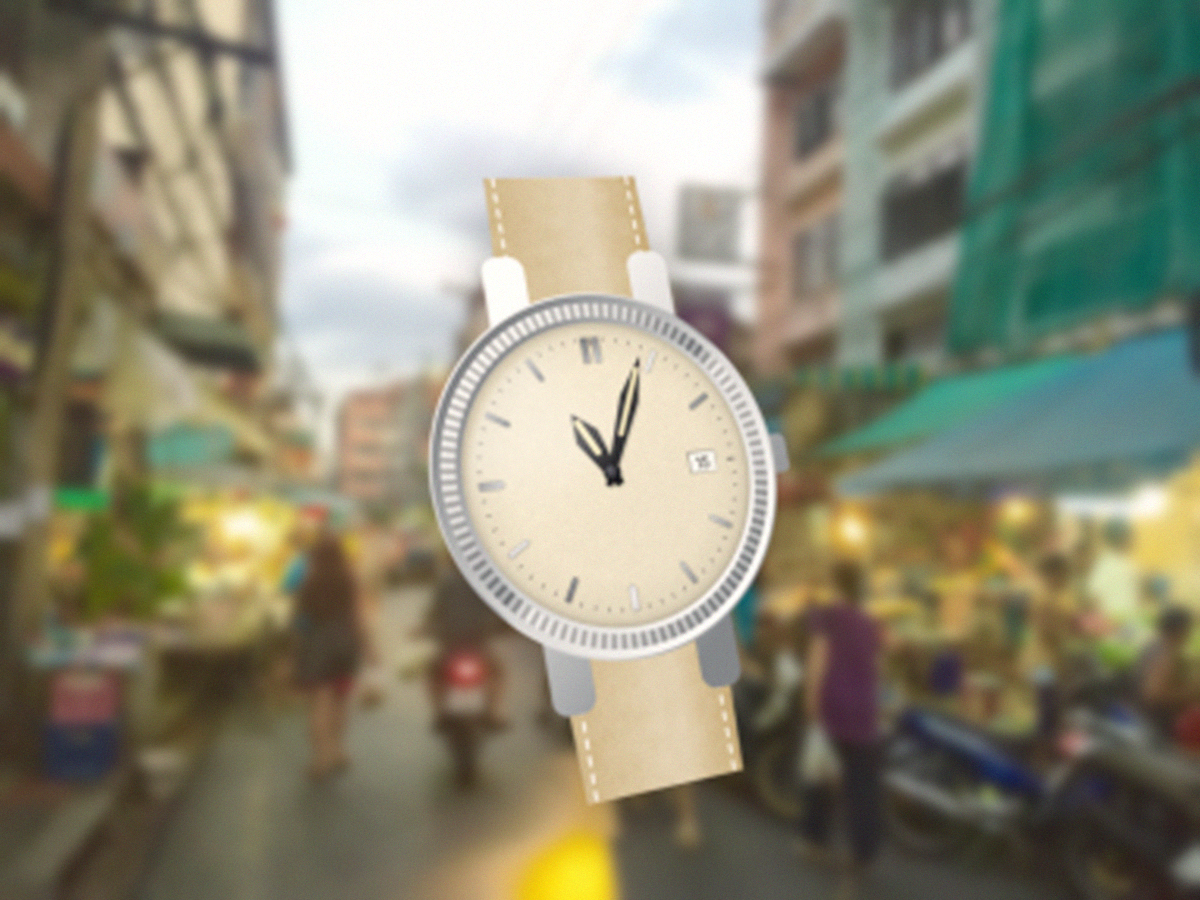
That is h=11 m=4
